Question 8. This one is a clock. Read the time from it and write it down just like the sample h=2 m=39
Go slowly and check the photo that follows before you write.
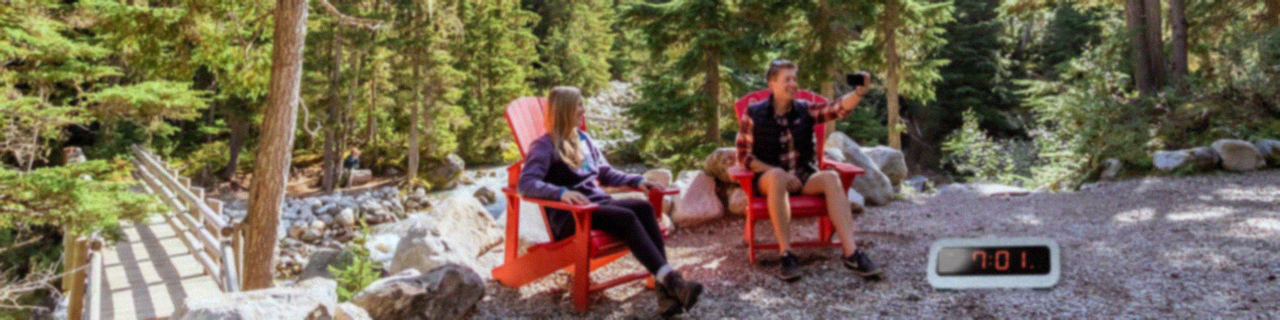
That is h=7 m=1
